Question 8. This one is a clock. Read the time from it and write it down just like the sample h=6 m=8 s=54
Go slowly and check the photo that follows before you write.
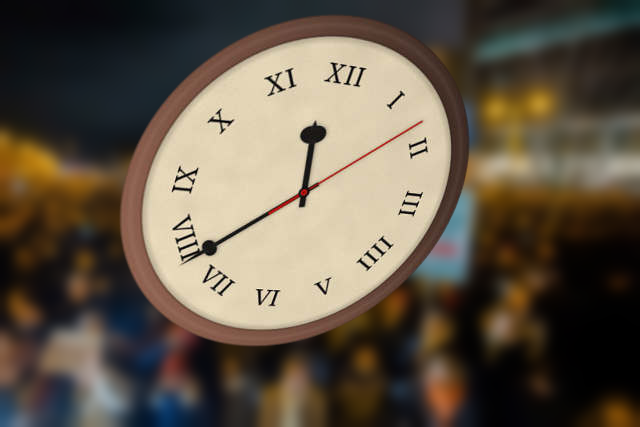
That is h=11 m=38 s=8
